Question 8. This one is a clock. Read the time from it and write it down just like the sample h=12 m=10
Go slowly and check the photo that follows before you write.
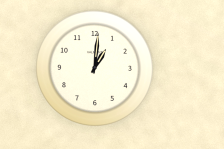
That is h=1 m=1
